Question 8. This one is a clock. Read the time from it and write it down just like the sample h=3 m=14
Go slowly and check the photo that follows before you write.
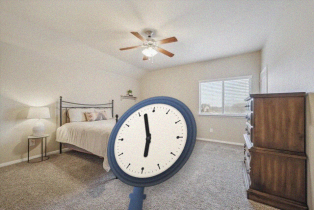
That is h=5 m=57
